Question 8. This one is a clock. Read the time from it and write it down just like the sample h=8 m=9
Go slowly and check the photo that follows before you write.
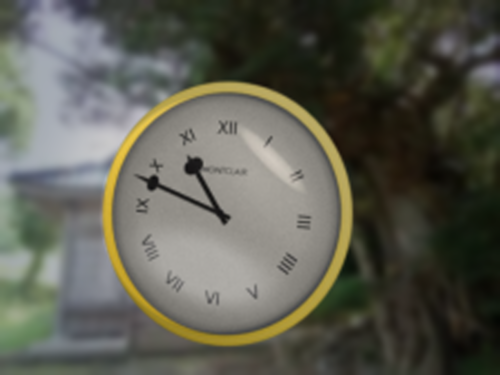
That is h=10 m=48
